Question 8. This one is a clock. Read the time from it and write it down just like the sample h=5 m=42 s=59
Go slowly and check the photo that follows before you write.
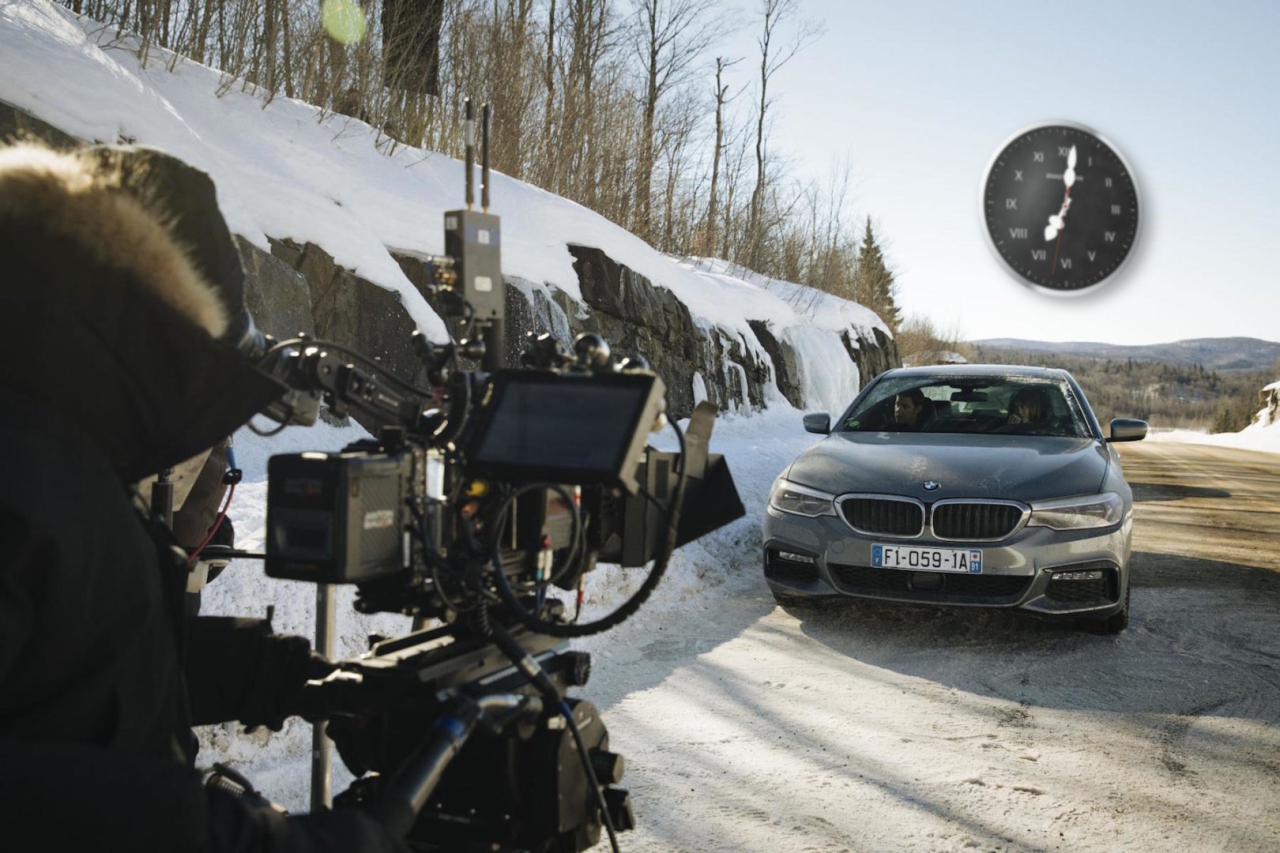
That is h=7 m=1 s=32
